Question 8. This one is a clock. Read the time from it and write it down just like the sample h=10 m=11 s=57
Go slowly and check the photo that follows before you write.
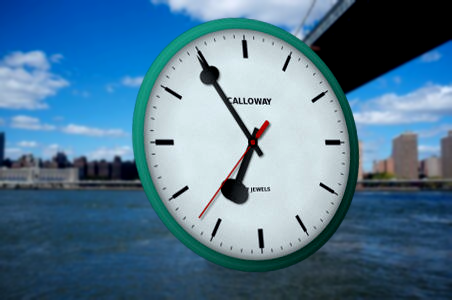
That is h=6 m=54 s=37
